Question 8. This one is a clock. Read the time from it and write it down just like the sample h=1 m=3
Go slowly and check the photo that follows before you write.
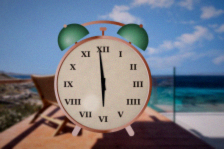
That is h=5 m=59
